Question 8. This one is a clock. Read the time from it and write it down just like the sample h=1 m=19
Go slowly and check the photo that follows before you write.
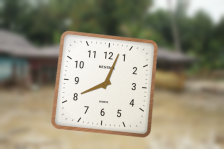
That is h=8 m=3
